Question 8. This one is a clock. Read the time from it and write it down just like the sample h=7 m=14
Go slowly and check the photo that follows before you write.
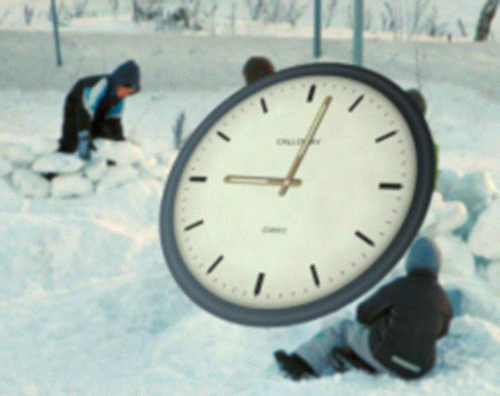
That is h=9 m=2
